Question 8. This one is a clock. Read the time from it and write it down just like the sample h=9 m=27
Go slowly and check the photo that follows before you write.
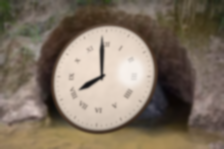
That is h=7 m=59
